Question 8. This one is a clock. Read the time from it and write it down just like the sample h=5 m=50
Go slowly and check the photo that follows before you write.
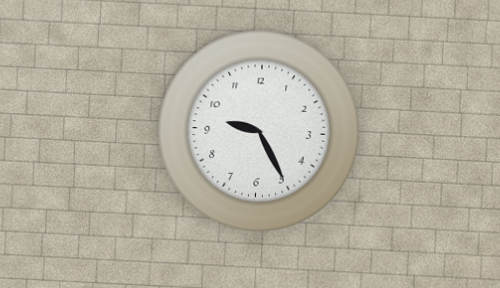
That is h=9 m=25
